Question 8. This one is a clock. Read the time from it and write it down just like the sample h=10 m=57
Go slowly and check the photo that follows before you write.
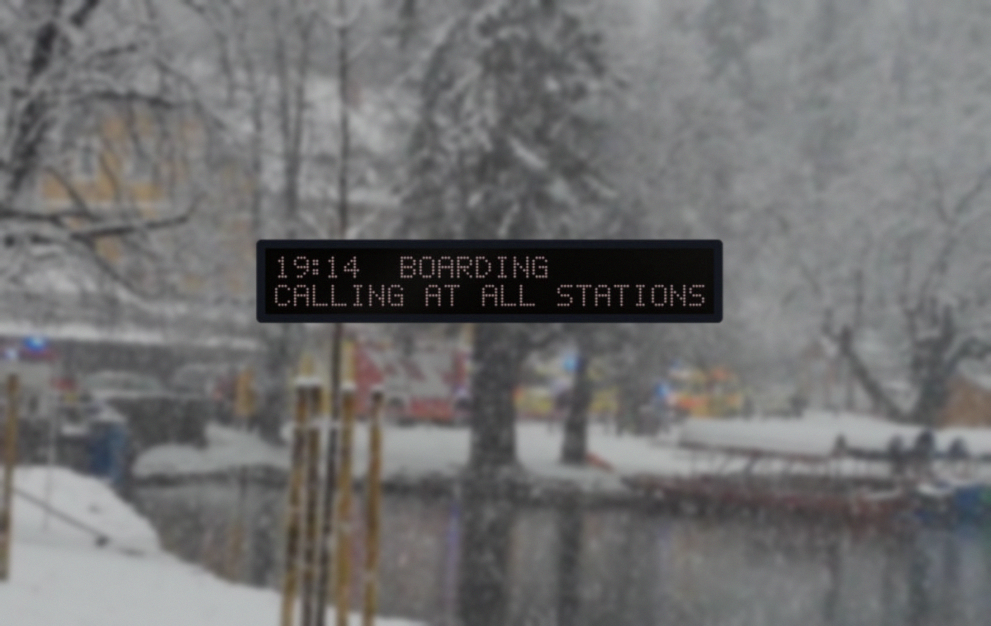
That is h=19 m=14
